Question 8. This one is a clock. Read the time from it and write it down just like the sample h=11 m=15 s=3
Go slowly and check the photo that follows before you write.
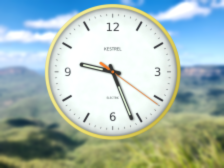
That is h=9 m=26 s=21
